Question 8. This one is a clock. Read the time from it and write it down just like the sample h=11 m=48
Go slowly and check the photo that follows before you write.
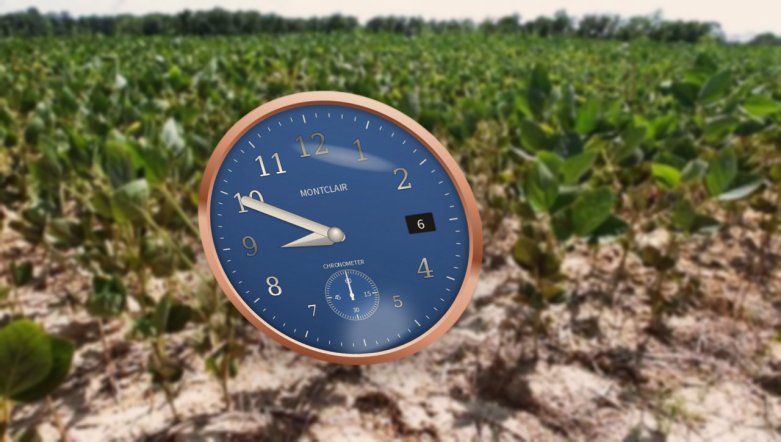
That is h=8 m=50
